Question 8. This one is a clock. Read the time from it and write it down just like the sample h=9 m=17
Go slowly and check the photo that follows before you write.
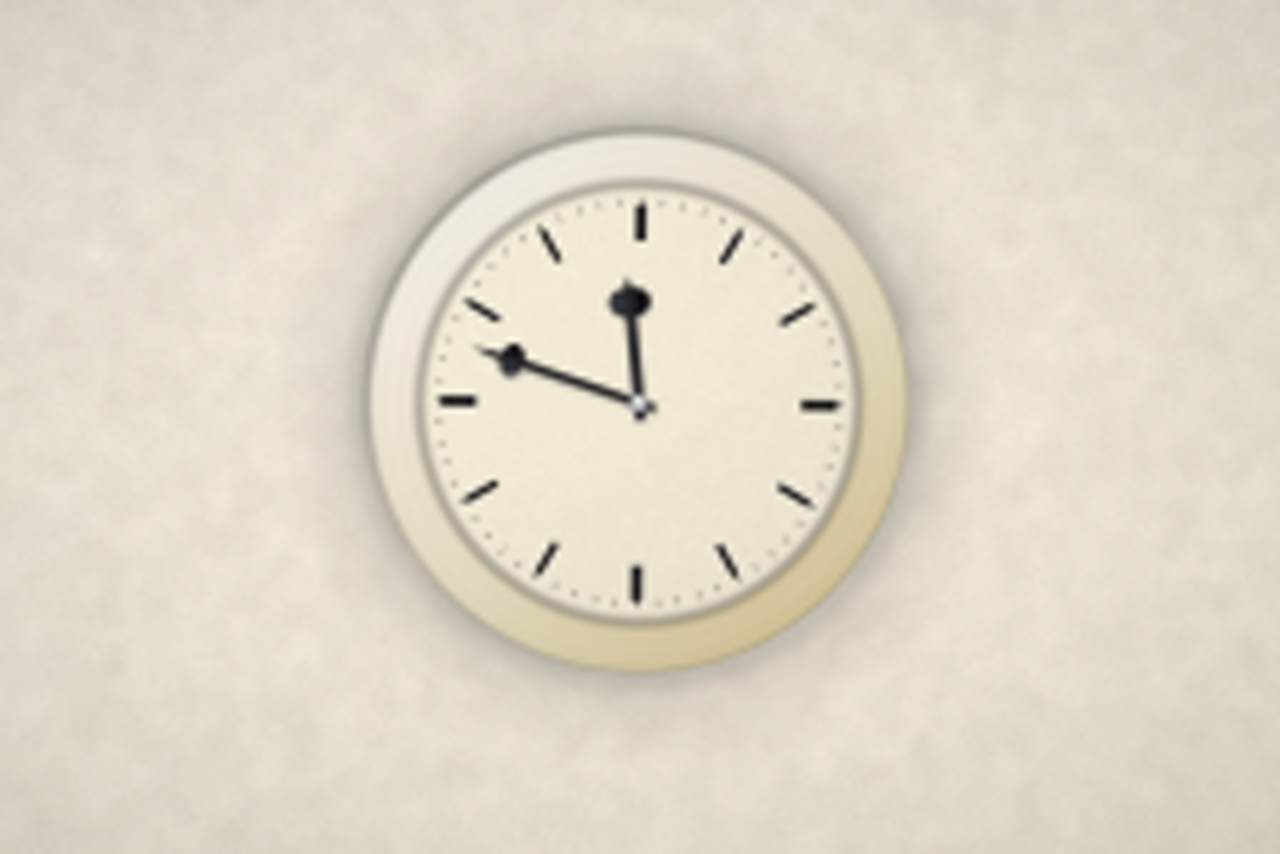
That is h=11 m=48
